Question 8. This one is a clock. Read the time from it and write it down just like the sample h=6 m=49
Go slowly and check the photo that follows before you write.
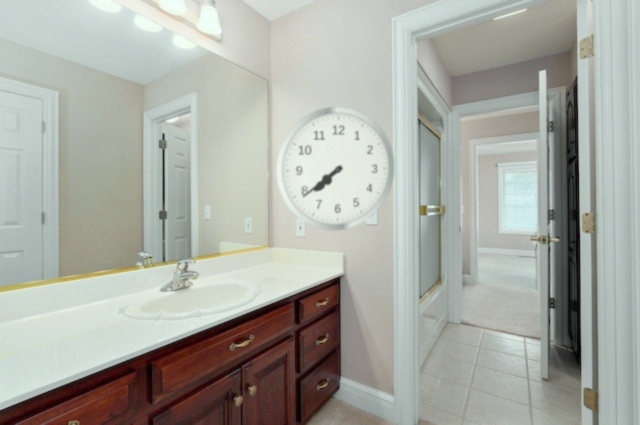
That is h=7 m=39
